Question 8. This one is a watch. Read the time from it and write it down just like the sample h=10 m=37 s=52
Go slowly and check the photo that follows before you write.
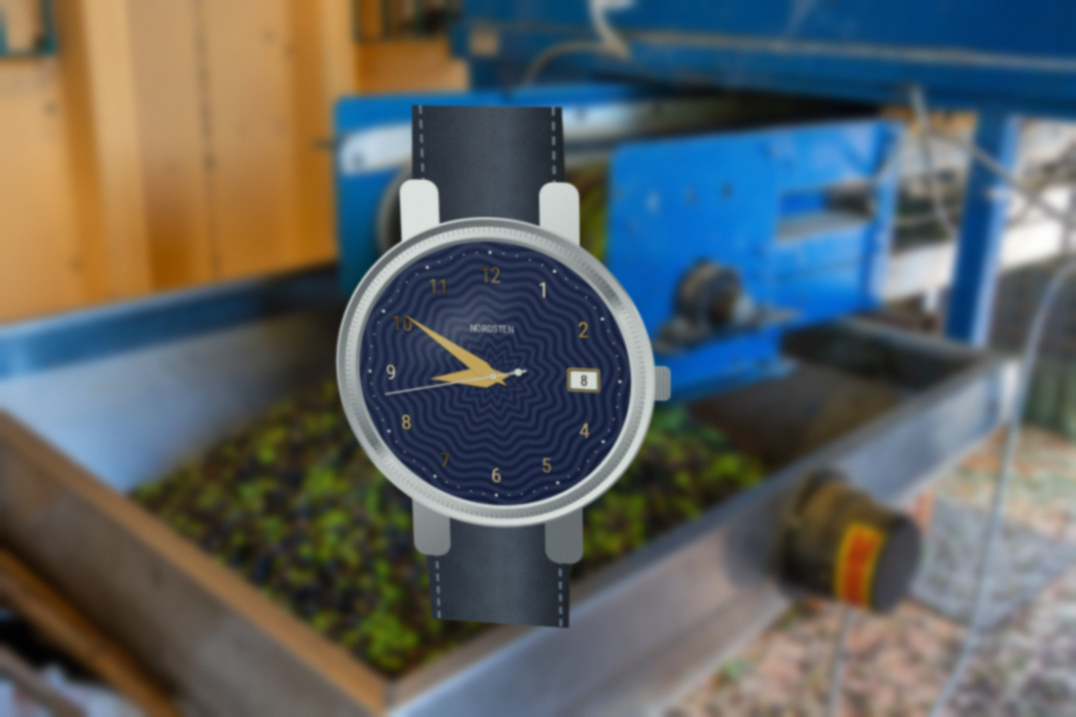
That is h=8 m=50 s=43
